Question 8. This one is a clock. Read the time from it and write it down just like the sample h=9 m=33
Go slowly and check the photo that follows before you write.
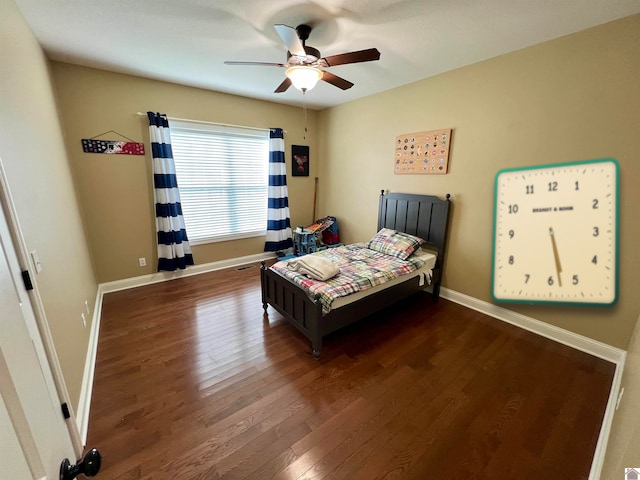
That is h=5 m=28
